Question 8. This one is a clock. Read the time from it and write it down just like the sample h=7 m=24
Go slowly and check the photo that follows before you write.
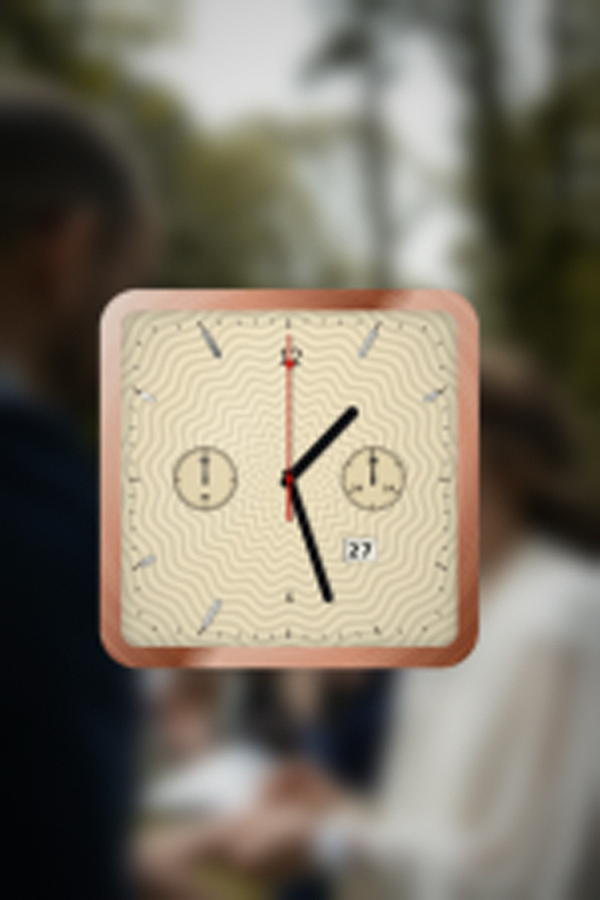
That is h=1 m=27
